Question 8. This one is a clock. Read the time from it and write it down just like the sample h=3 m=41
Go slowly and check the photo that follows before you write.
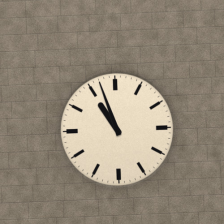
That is h=10 m=57
